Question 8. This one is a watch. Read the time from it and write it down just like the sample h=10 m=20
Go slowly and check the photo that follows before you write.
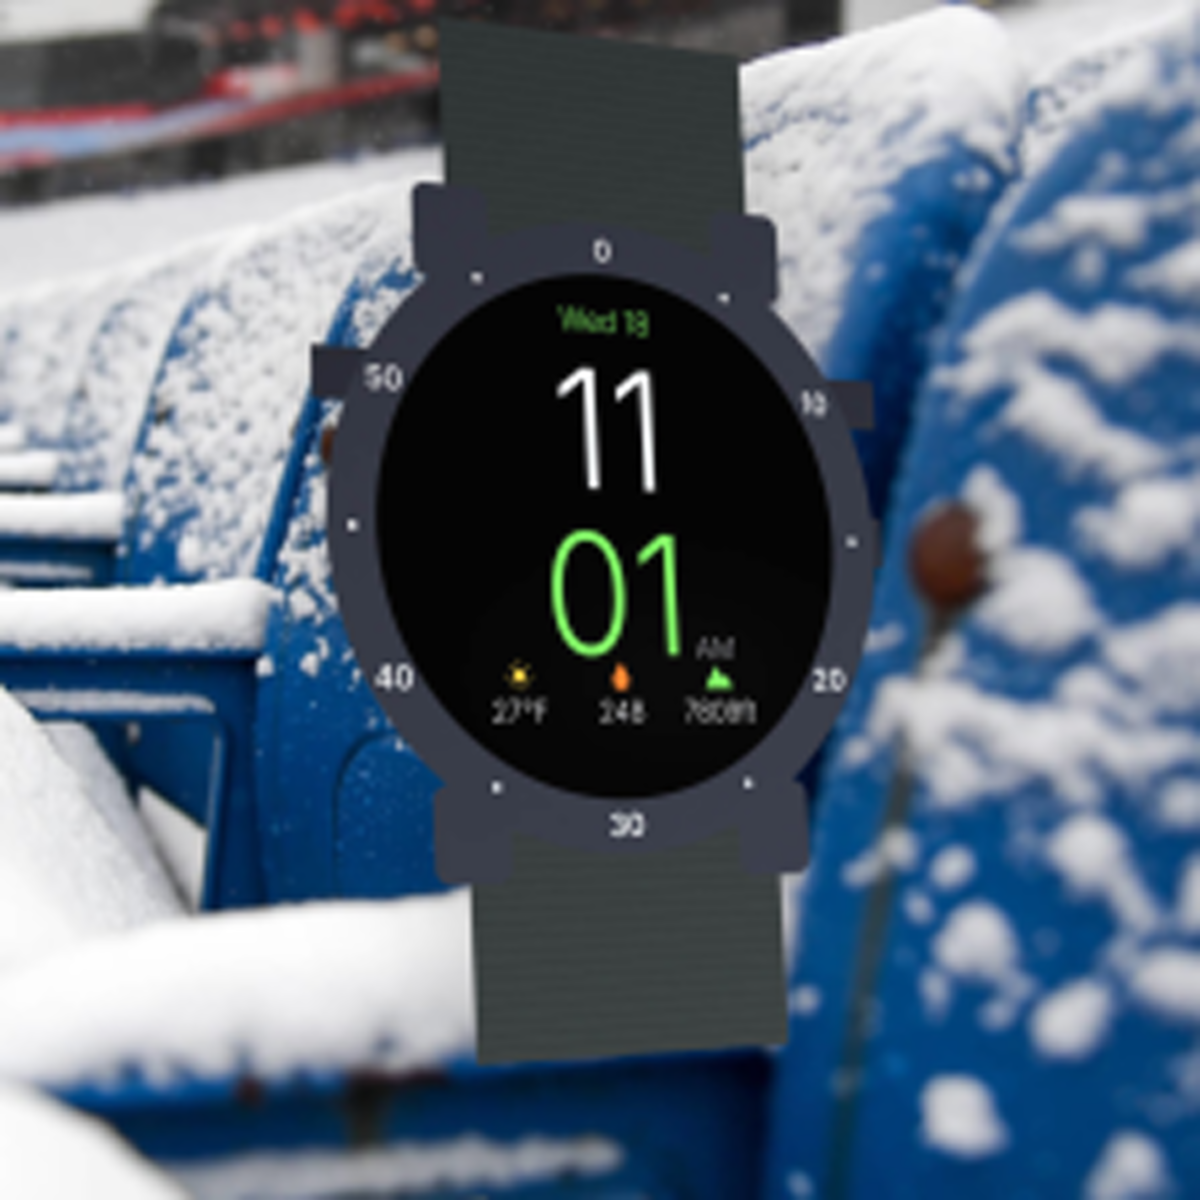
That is h=11 m=1
